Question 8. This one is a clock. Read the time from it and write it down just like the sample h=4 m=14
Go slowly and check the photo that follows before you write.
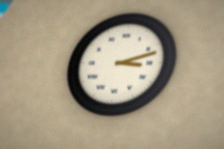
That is h=3 m=12
